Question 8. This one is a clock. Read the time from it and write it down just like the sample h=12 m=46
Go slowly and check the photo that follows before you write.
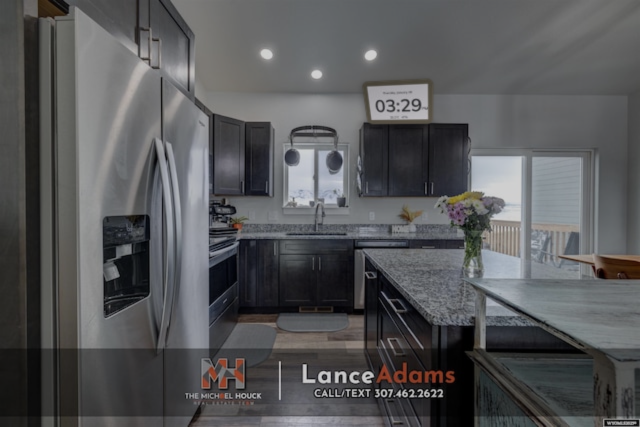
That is h=3 m=29
